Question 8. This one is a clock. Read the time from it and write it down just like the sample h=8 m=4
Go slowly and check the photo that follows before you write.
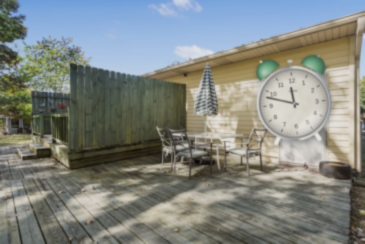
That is h=11 m=48
